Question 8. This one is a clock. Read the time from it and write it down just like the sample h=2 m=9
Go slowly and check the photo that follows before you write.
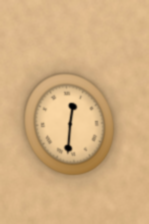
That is h=12 m=32
